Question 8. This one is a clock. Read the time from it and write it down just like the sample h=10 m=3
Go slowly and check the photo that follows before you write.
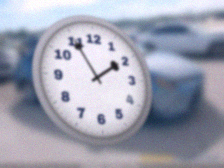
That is h=1 m=55
